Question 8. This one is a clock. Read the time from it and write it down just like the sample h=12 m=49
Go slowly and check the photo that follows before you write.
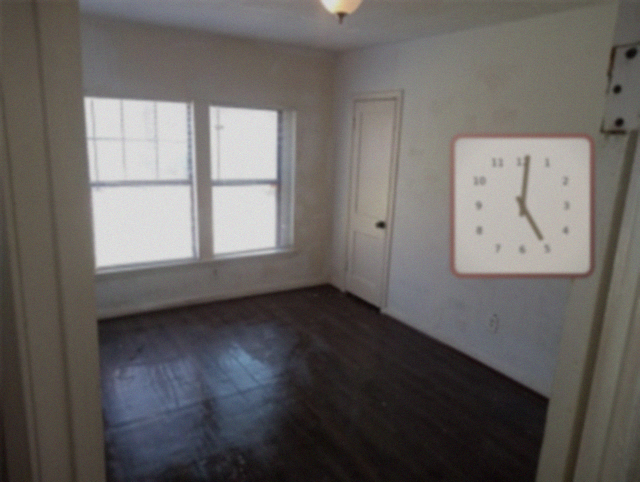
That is h=5 m=1
